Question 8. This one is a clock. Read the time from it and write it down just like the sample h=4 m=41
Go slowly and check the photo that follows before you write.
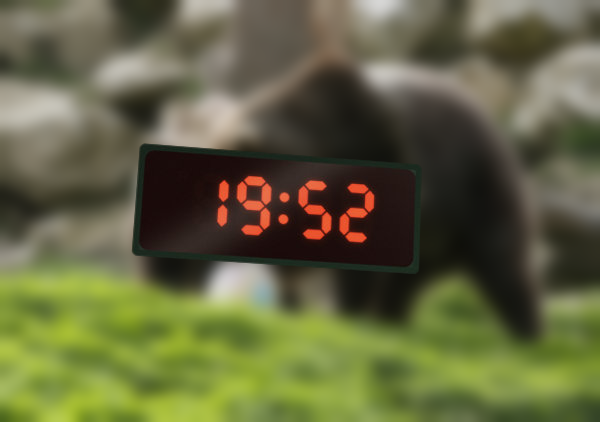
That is h=19 m=52
